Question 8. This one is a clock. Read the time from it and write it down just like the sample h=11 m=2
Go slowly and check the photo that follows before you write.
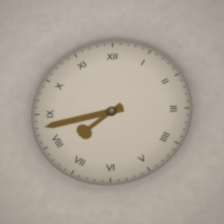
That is h=7 m=43
